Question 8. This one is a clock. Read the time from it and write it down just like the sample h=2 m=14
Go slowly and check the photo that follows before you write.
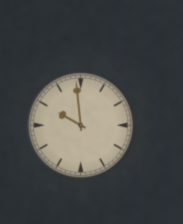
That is h=9 m=59
